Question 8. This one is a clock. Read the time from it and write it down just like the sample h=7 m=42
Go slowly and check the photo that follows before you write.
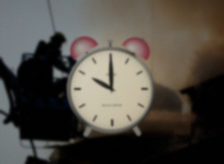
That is h=10 m=0
